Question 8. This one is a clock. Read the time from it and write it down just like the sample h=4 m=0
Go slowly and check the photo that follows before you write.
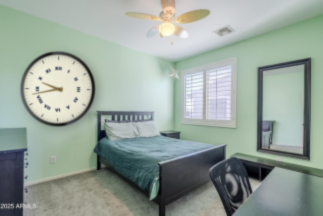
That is h=9 m=43
